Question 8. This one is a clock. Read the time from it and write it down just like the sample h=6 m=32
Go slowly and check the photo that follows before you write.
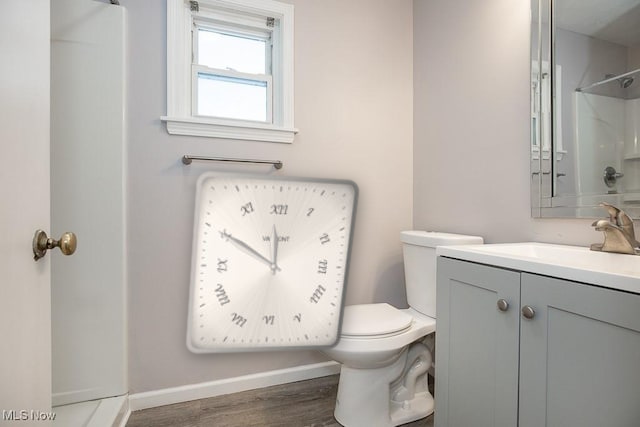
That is h=11 m=50
